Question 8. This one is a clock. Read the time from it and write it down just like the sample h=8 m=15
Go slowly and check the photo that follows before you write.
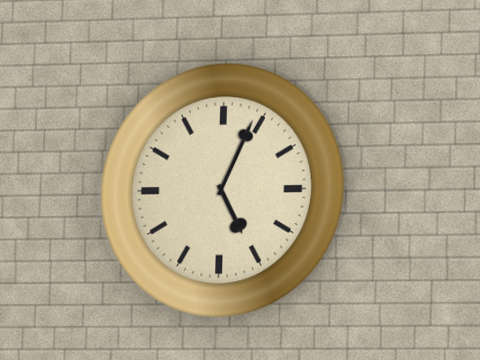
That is h=5 m=4
